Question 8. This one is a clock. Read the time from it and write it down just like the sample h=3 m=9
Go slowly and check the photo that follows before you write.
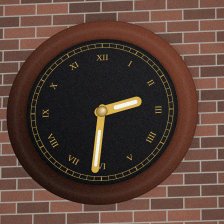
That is h=2 m=31
